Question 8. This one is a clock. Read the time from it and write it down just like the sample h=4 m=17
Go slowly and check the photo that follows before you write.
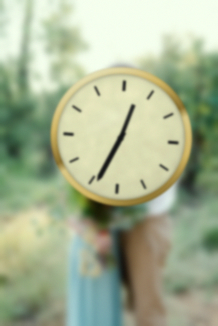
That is h=12 m=34
